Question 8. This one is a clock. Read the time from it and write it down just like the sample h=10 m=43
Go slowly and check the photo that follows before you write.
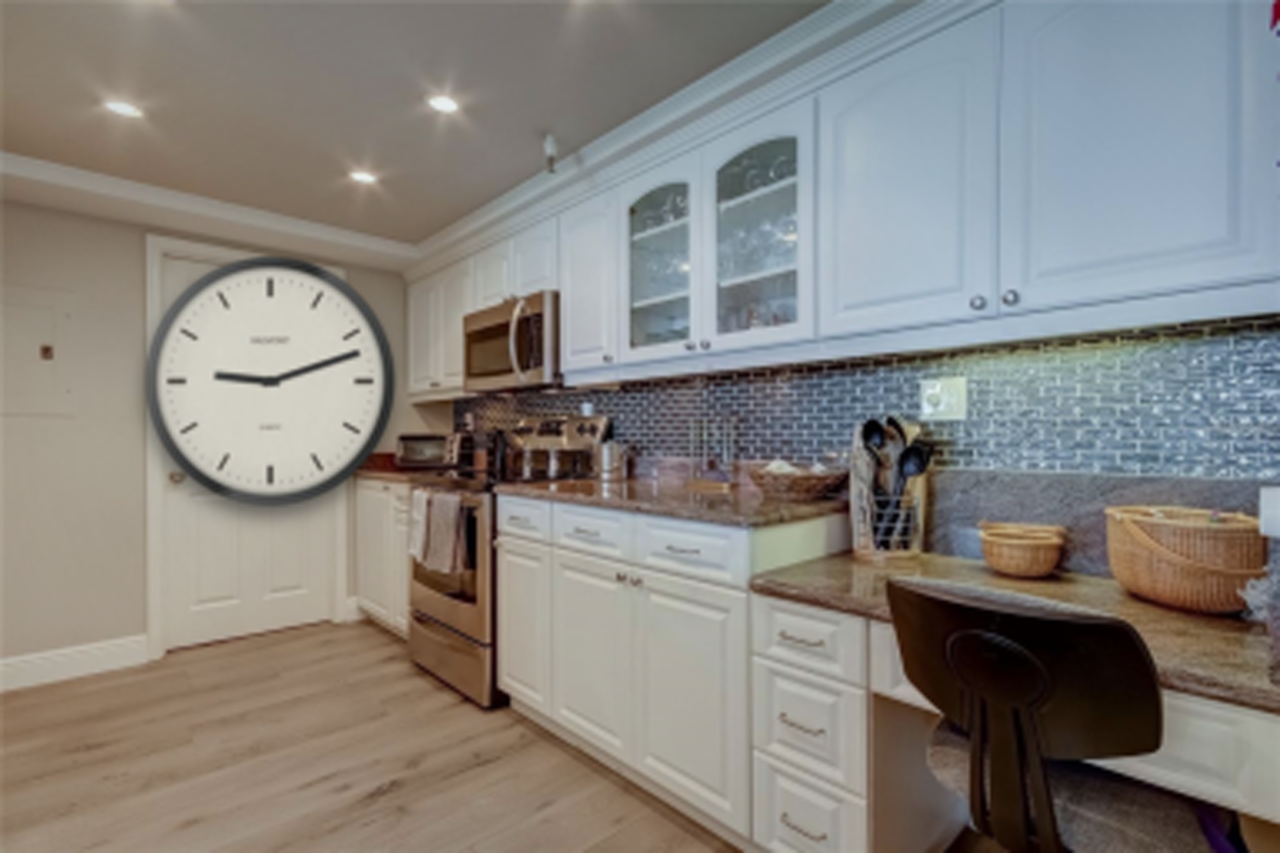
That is h=9 m=12
